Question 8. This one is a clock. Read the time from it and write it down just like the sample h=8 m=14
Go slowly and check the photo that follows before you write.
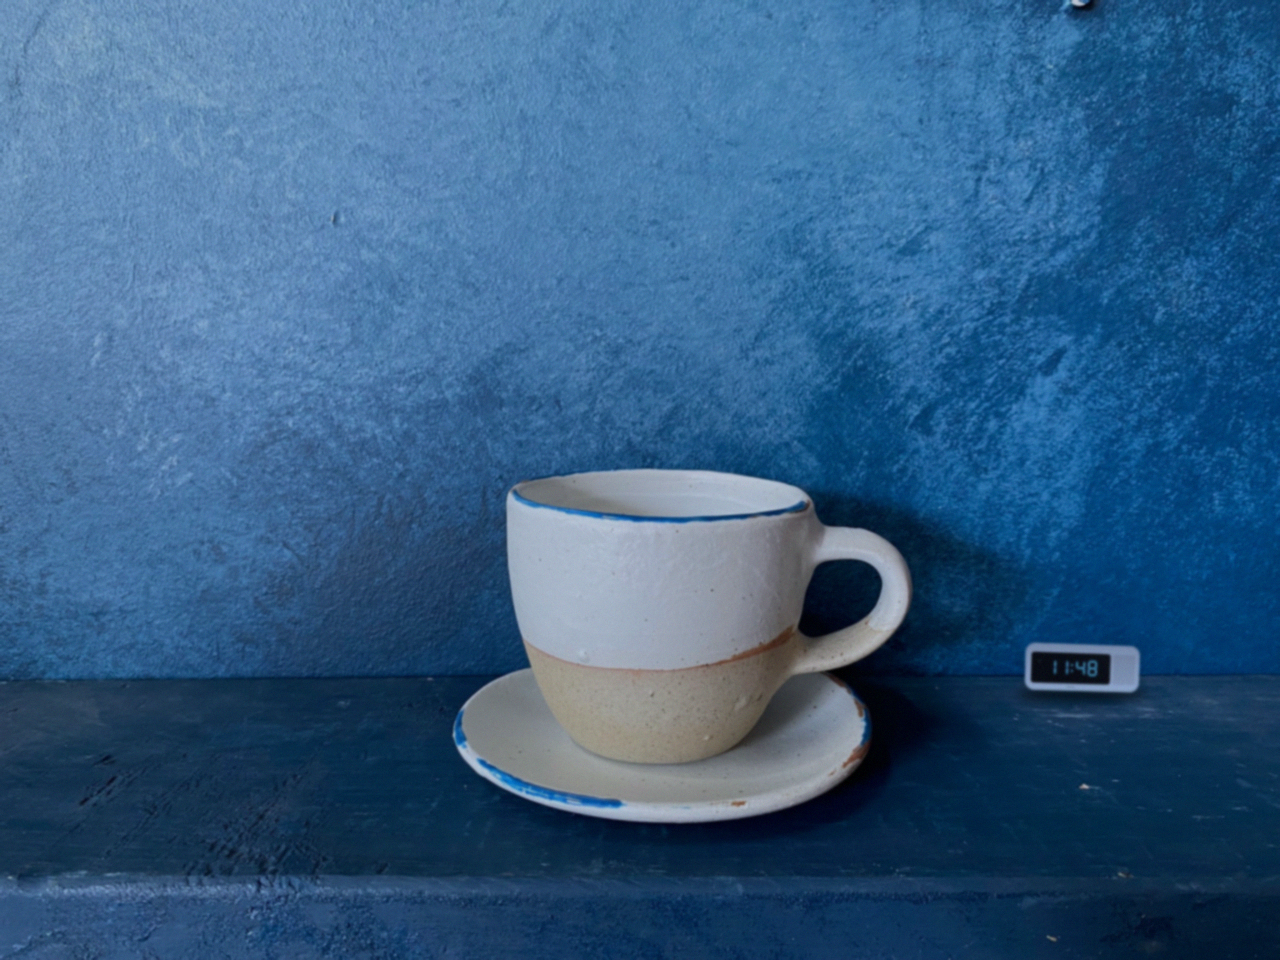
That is h=11 m=48
